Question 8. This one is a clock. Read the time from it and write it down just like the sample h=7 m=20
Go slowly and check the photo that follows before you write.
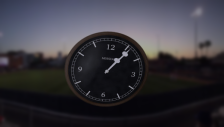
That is h=1 m=6
